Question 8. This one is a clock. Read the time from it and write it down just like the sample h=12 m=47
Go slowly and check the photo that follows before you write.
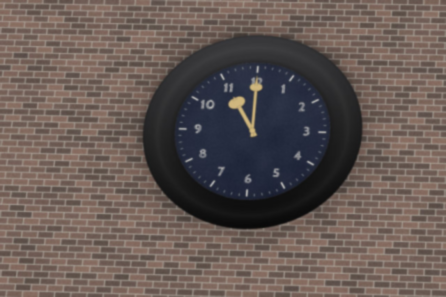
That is h=11 m=0
